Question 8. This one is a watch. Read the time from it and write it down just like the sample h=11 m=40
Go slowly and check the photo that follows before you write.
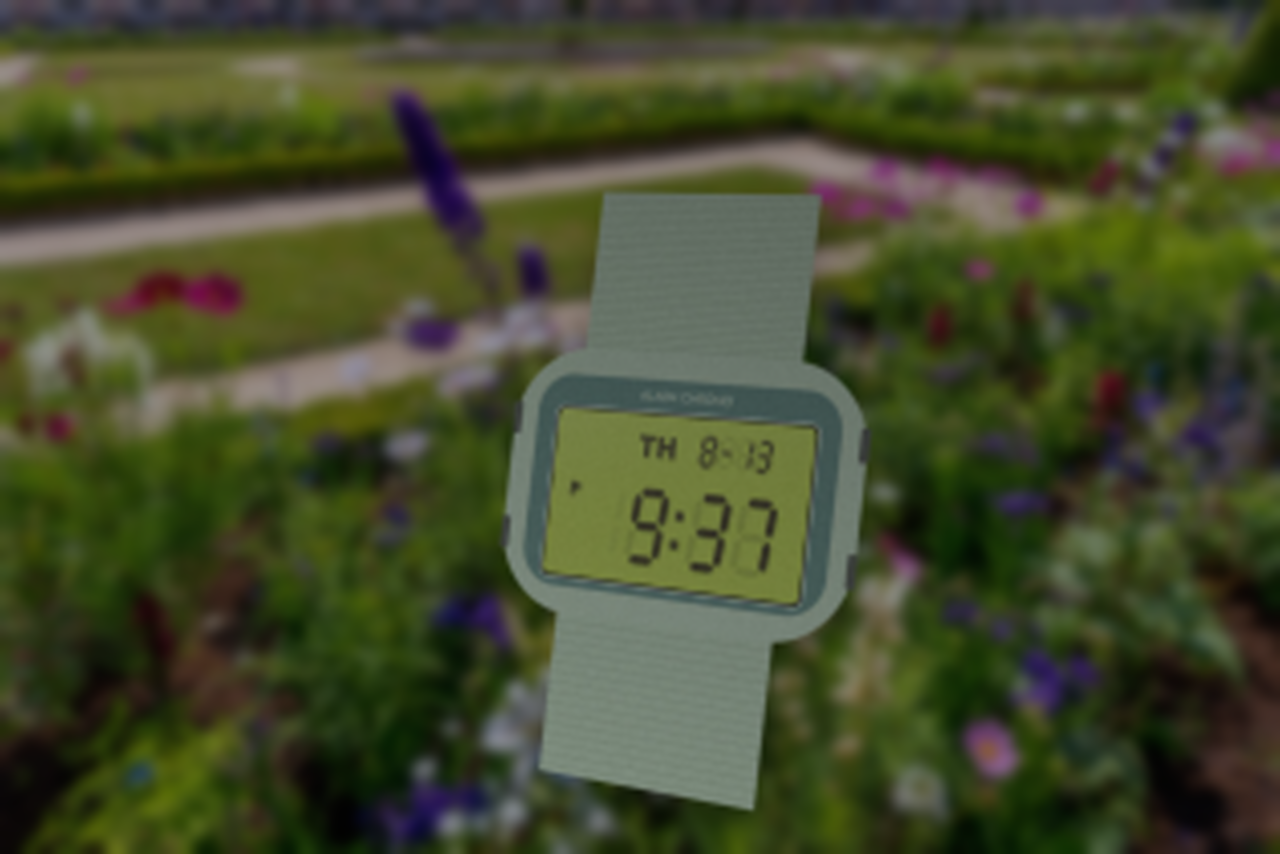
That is h=9 m=37
